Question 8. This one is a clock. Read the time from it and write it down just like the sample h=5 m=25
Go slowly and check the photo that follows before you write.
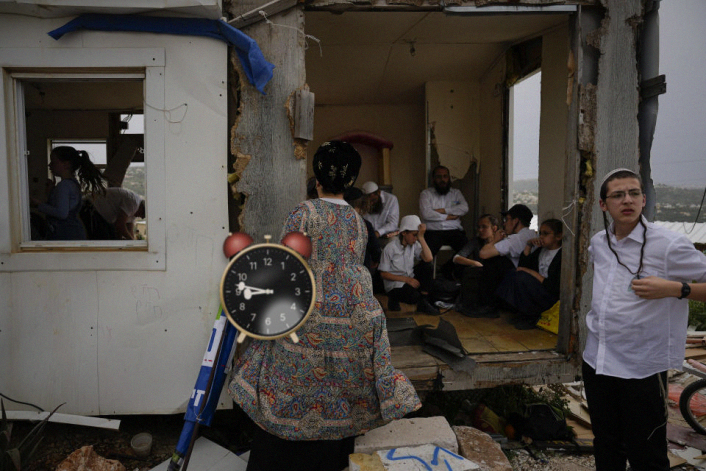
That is h=8 m=47
